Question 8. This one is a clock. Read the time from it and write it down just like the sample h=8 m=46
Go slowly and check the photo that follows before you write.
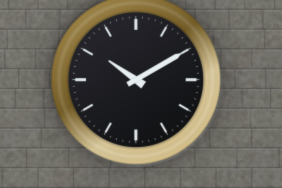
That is h=10 m=10
